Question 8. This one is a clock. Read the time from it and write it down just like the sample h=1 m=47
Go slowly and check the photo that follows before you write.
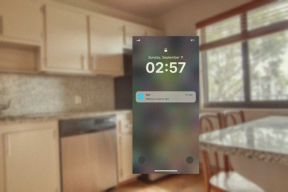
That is h=2 m=57
